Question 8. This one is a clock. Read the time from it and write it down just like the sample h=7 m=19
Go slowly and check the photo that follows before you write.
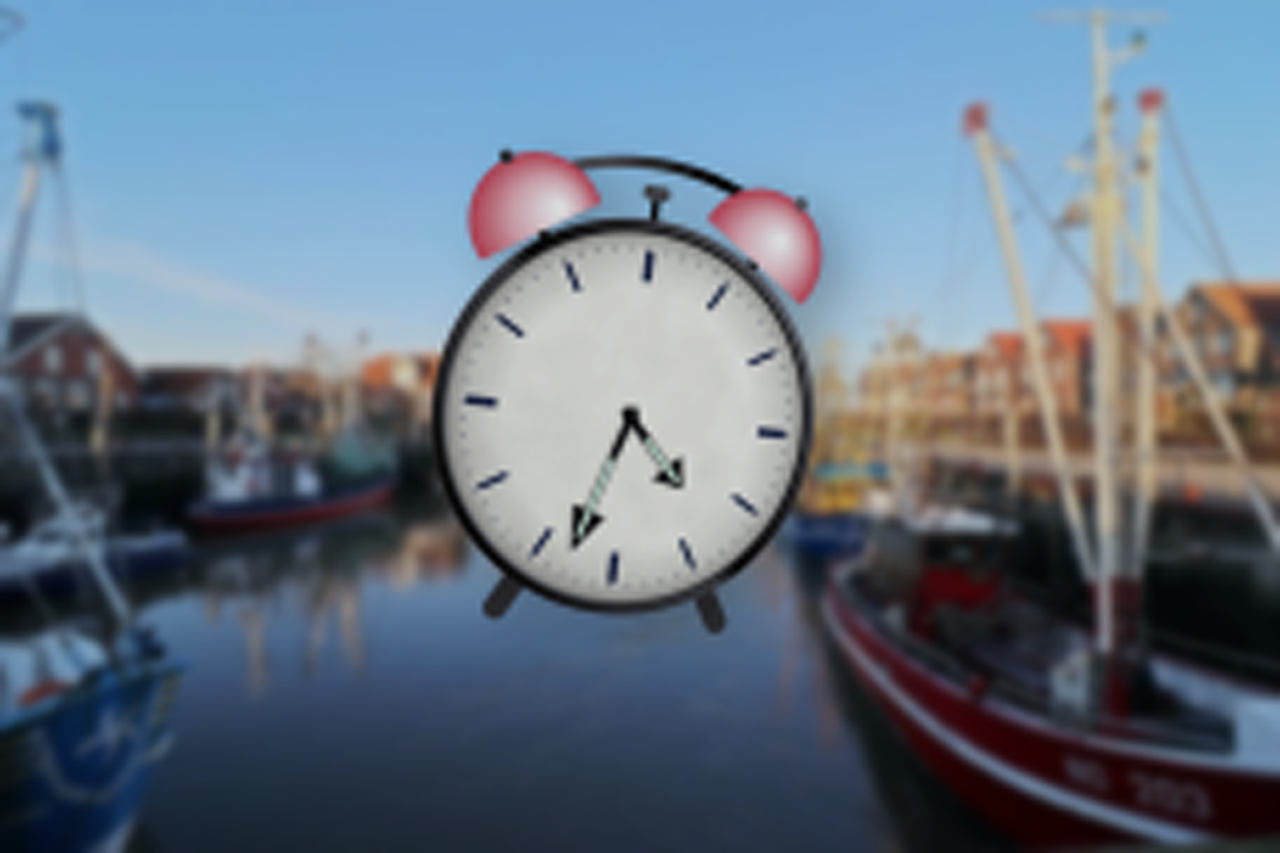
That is h=4 m=33
